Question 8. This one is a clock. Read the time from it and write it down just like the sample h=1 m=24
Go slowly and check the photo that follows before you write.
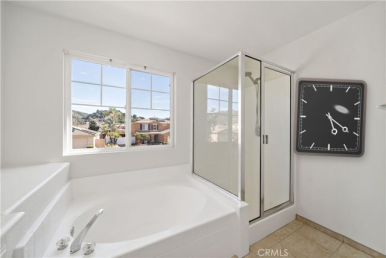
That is h=5 m=21
